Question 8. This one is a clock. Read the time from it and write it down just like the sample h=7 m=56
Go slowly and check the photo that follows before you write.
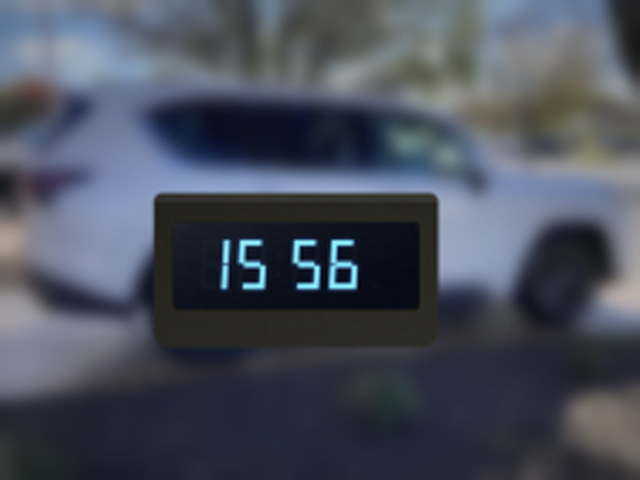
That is h=15 m=56
